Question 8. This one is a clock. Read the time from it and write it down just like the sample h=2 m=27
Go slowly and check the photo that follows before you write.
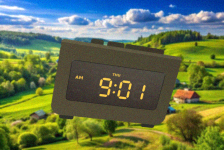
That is h=9 m=1
